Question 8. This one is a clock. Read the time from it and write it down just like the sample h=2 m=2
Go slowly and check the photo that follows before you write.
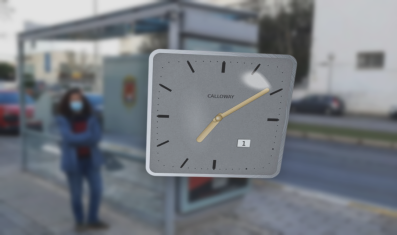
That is h=7 m=9
